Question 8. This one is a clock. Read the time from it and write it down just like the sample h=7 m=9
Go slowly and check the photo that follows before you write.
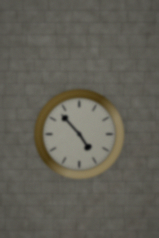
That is h=4 m=53
